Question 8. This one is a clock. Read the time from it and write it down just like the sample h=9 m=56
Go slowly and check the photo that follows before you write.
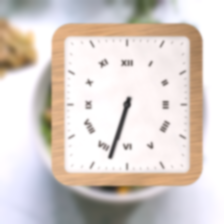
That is h=6 m=33
